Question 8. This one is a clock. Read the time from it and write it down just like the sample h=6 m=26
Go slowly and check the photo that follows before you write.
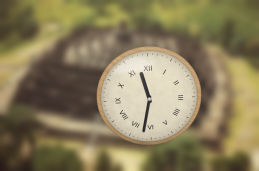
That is h=11 m=32
